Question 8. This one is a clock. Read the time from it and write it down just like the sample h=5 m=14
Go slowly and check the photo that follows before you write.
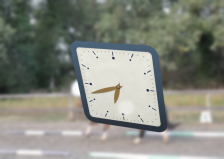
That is h=6 m=42
